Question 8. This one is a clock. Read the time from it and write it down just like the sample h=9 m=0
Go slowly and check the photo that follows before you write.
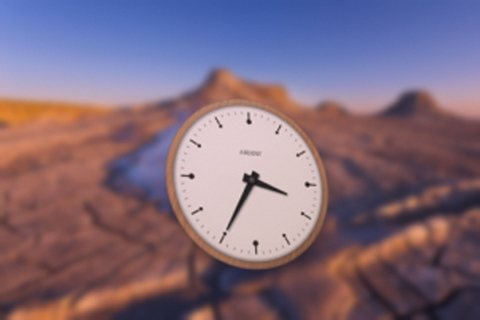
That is h=3 m=35
